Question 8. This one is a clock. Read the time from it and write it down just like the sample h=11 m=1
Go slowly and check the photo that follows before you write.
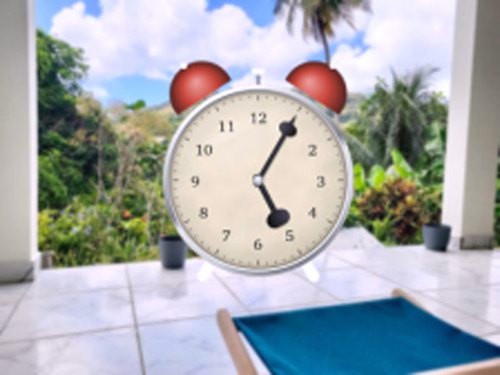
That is h=5 m=5
